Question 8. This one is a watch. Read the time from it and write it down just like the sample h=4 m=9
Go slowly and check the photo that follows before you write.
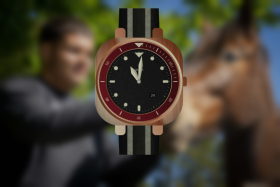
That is h=11 m=1
